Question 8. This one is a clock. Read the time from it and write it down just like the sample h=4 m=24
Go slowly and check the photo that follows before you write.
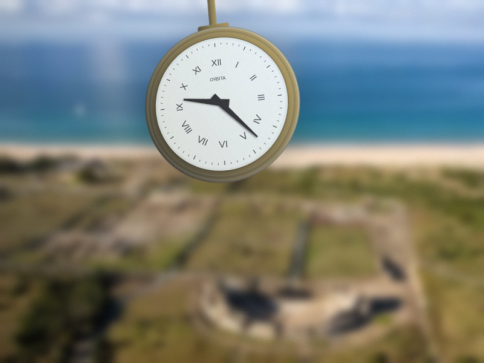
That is h=9 m=23
